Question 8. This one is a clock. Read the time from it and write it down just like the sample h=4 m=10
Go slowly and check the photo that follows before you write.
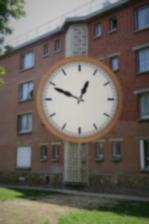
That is h=12 m=49
